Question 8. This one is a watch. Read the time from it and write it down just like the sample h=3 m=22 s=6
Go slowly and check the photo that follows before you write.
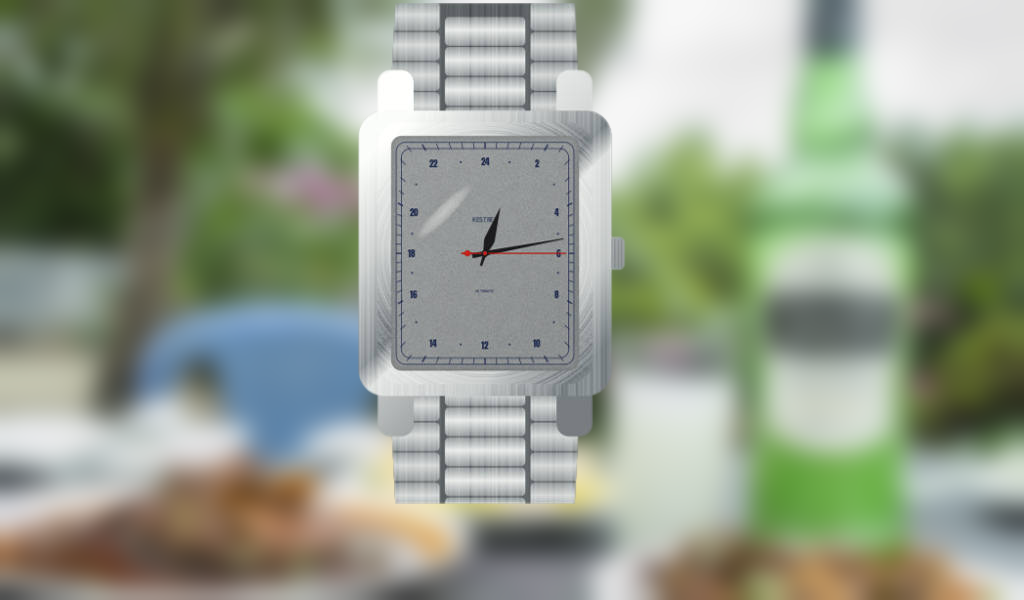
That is h=1 m=13 s=15
